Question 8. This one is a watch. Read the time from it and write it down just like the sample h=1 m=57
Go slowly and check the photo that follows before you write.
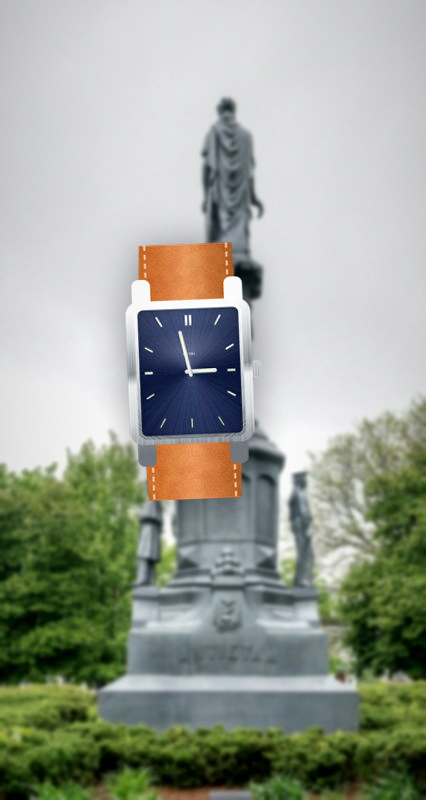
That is h=2 m=58
